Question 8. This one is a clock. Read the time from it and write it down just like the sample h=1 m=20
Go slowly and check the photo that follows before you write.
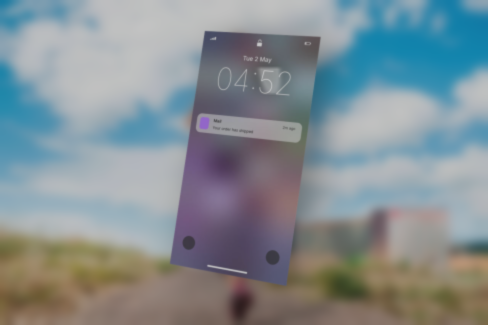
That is h=4 m=52
